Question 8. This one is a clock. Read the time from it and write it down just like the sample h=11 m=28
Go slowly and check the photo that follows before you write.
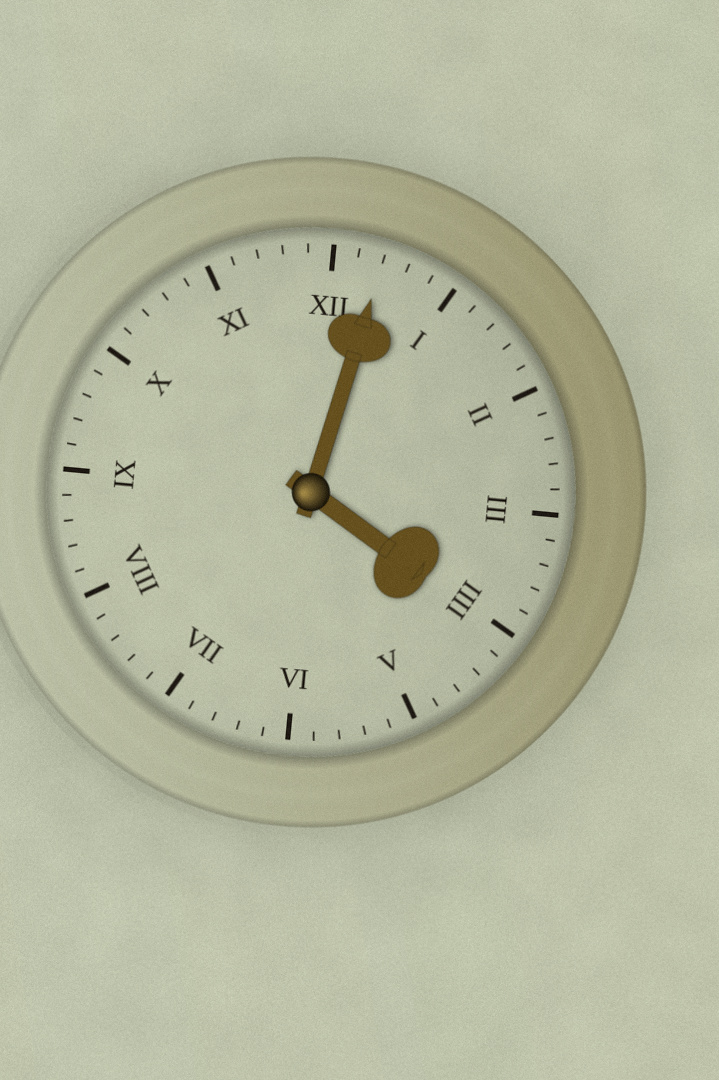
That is h=4 m=2
